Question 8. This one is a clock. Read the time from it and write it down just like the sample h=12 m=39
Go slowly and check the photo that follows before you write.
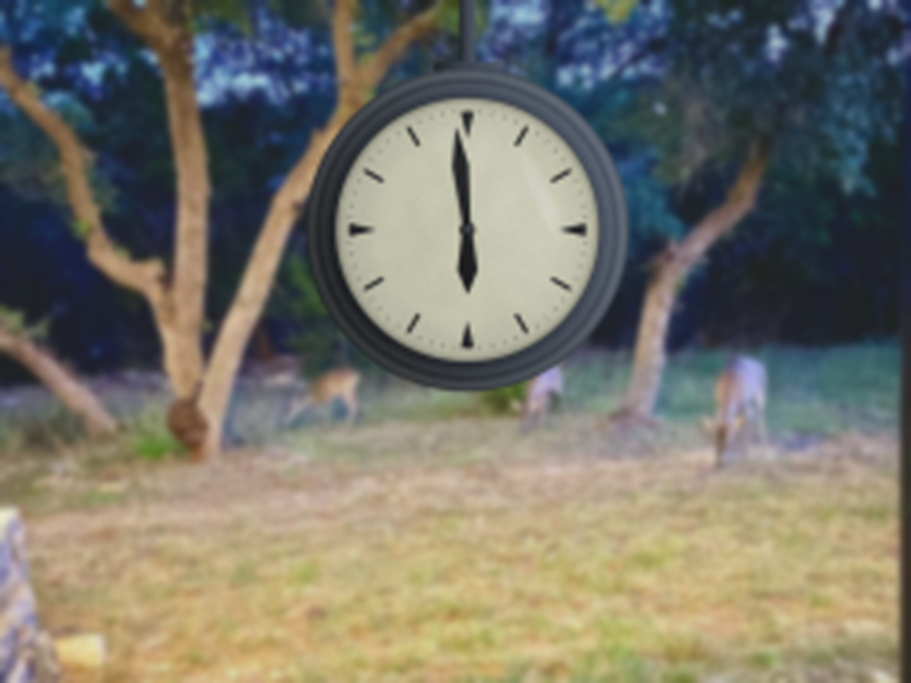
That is h=5 m=59
